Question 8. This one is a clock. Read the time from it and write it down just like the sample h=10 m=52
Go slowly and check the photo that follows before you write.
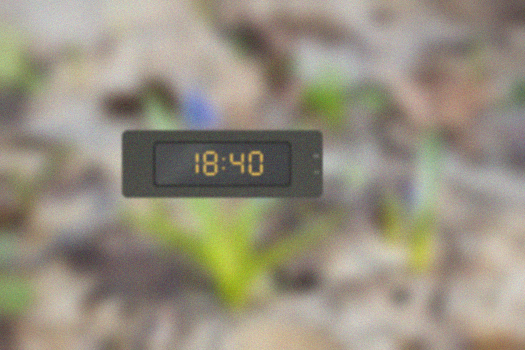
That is h=18 m=40
